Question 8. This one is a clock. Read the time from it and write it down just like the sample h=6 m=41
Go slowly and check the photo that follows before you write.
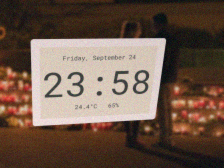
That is h=23 m=58
